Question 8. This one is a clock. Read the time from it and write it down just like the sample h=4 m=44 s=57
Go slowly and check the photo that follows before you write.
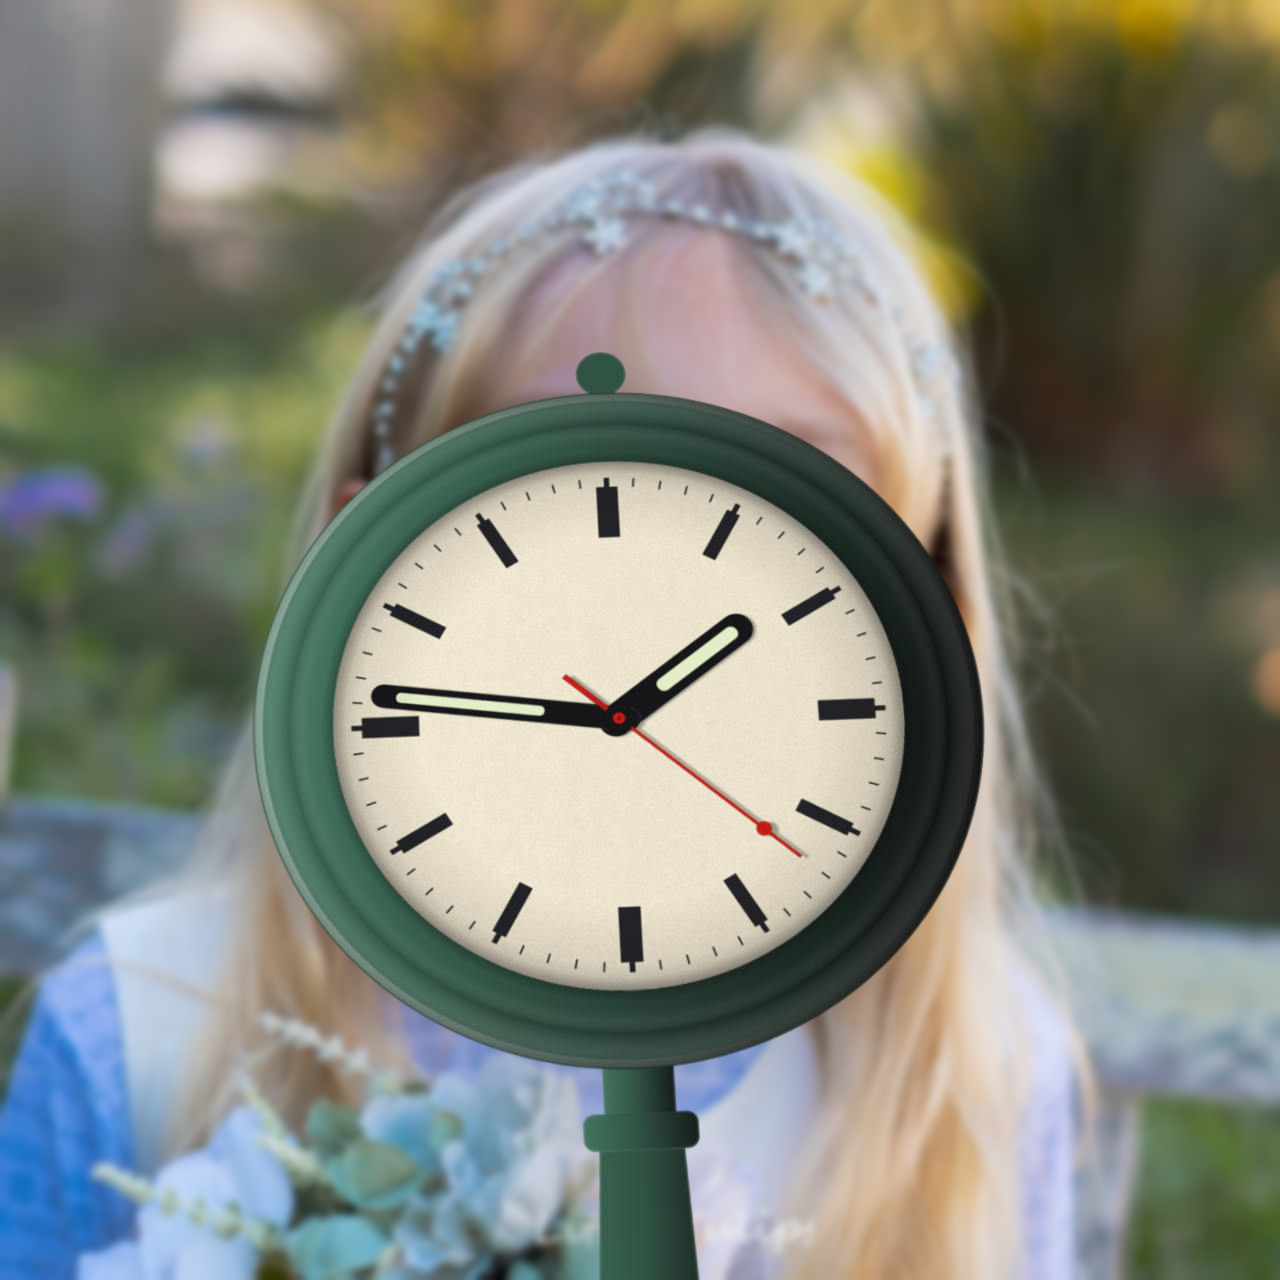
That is h=1 m=46 s=22
